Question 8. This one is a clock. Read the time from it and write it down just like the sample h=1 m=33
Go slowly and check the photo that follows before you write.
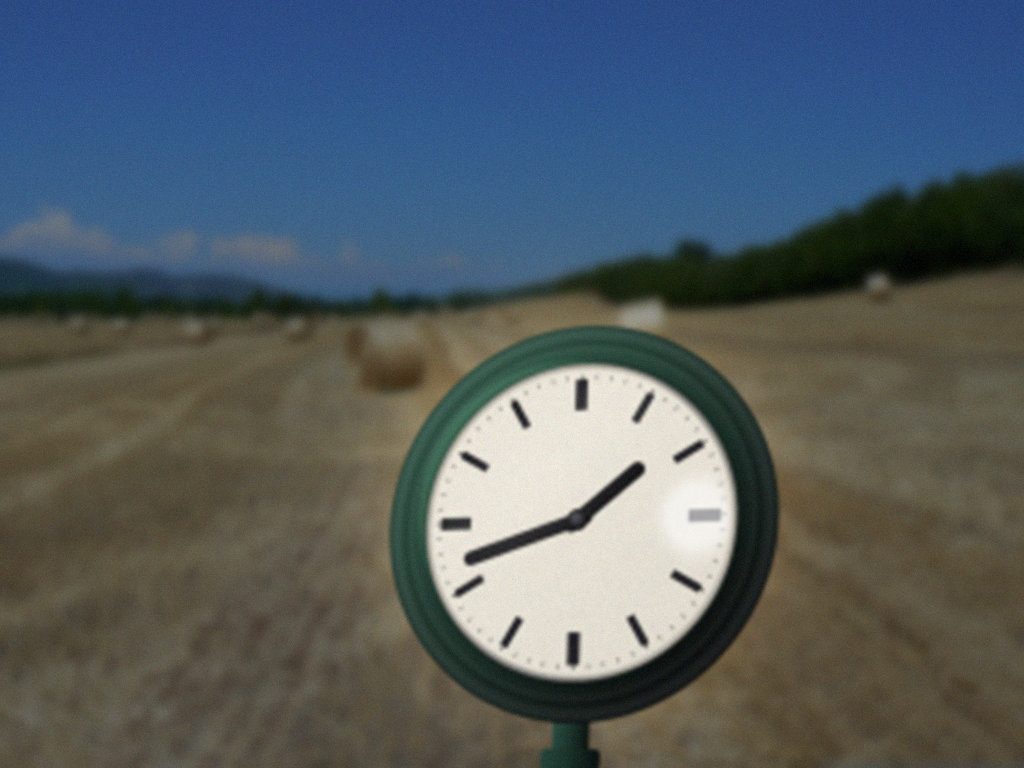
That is h=1 m=42
